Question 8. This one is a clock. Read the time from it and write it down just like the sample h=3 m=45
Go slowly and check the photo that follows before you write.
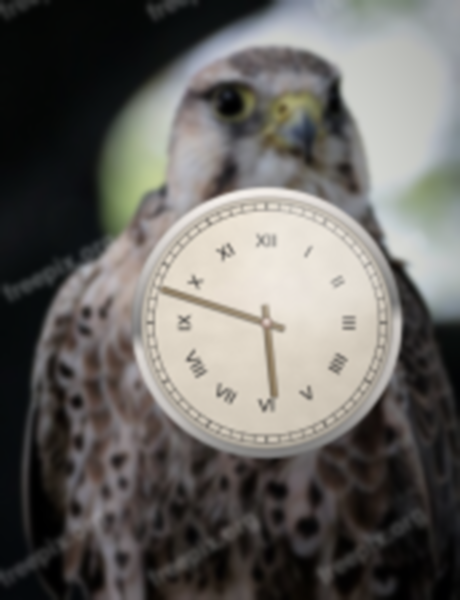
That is h=5 m=48
